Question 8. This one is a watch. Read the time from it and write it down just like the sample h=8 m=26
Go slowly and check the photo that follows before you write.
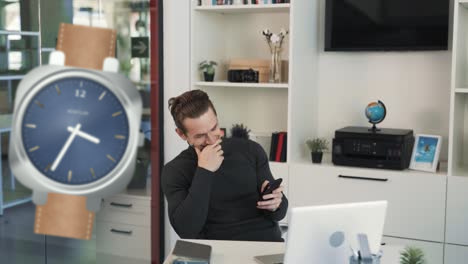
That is h=3 m=34
